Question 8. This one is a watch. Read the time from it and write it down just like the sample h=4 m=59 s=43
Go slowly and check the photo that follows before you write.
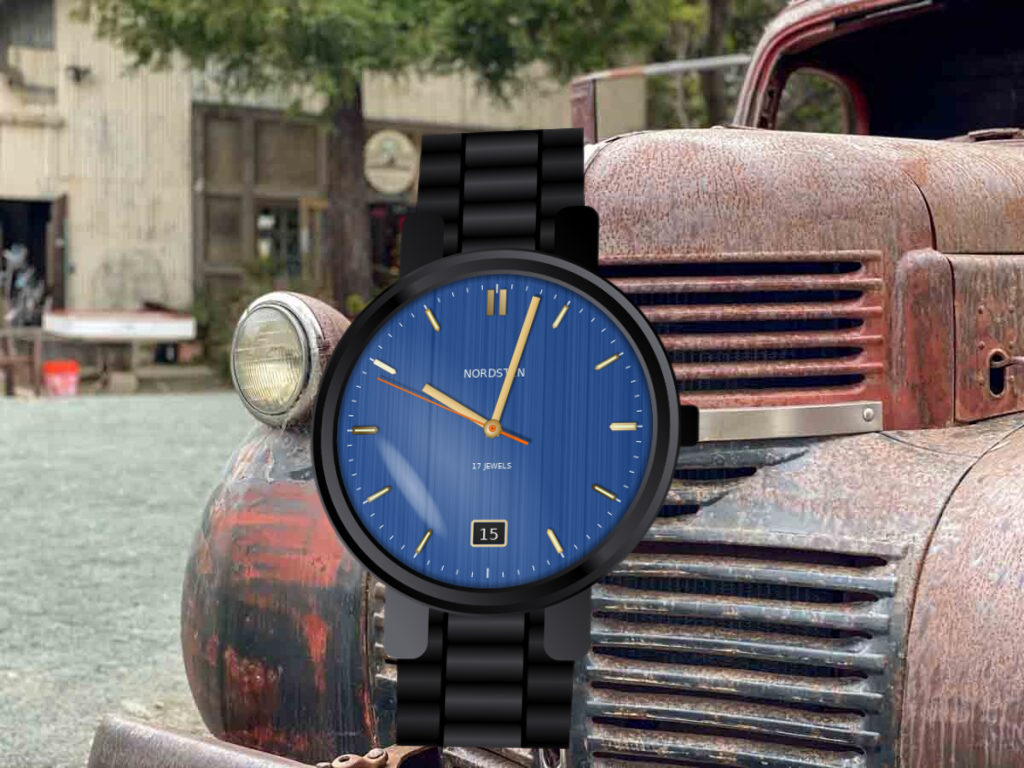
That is h=10 m=2 s=49
